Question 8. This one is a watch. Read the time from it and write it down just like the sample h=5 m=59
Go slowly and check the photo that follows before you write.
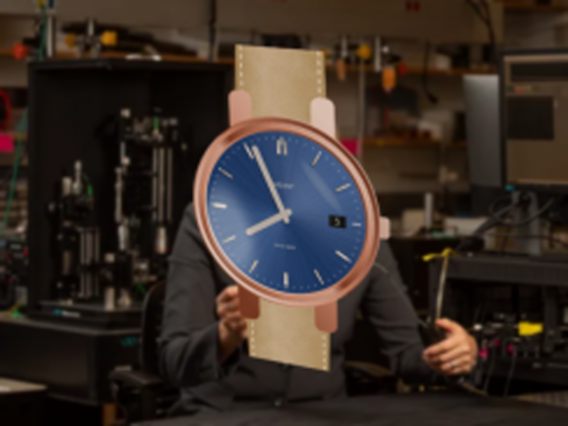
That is h=7 m=56
